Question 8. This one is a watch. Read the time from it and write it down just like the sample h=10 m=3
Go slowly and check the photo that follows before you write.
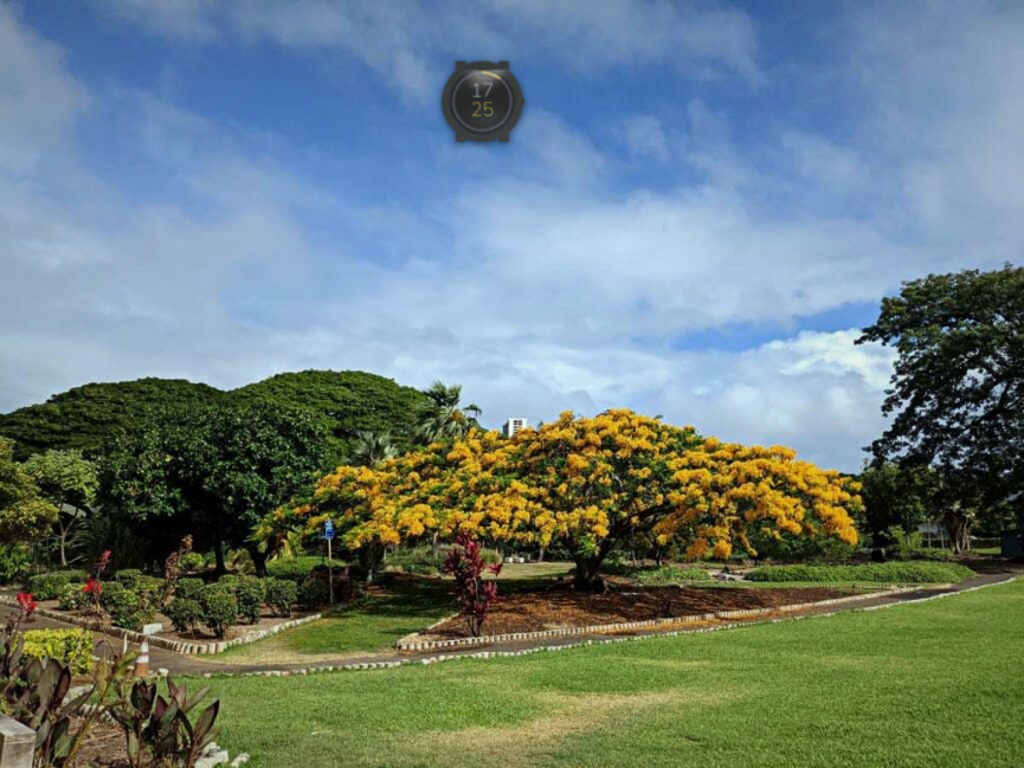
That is h=17 m=25
